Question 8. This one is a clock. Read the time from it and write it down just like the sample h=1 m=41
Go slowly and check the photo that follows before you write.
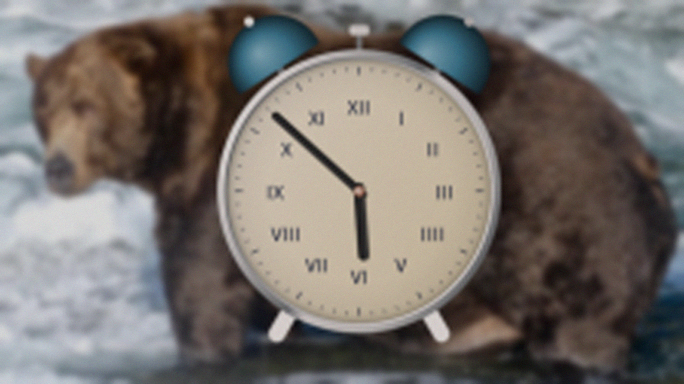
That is h=5 m=52
